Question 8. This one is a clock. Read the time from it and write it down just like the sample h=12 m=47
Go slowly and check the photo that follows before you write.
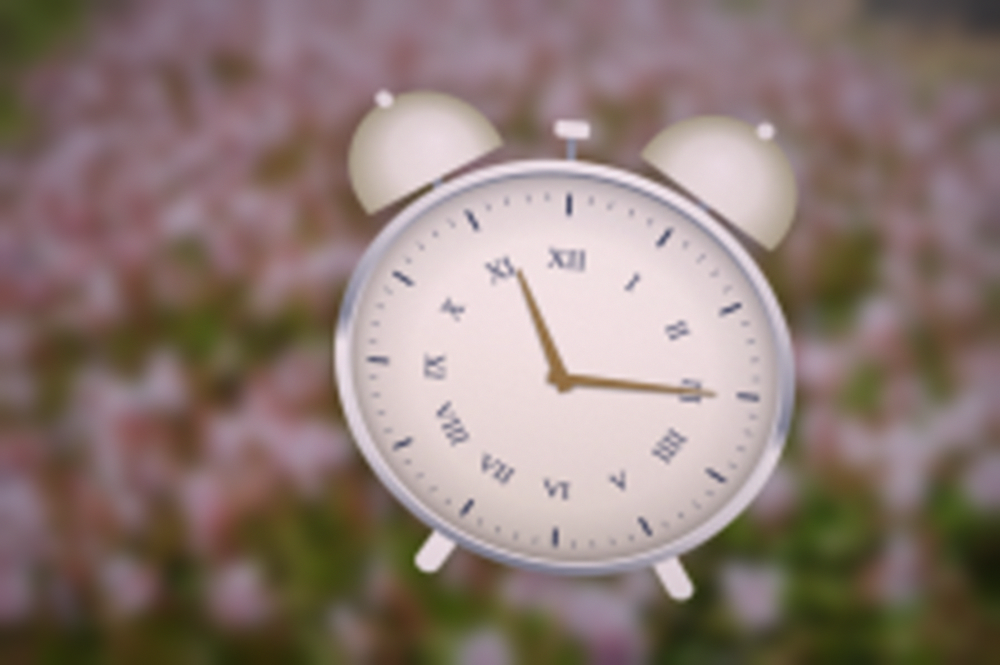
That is h=11 m=15
